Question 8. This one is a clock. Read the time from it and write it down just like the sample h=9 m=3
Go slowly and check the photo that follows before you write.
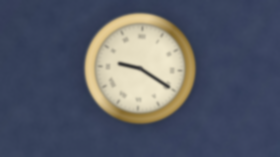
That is h=9 m=20
